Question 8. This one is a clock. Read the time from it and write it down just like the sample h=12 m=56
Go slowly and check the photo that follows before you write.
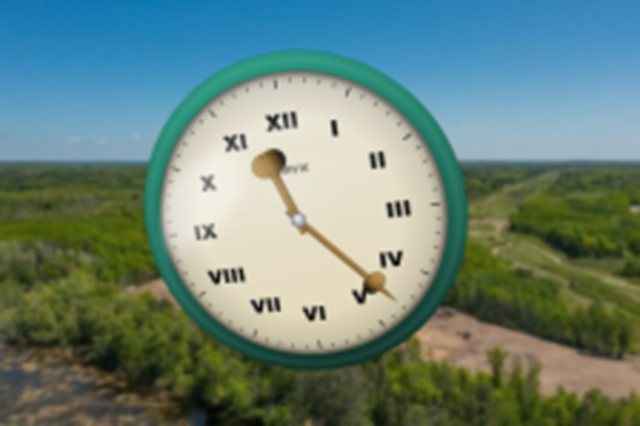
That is h=11 m=23
